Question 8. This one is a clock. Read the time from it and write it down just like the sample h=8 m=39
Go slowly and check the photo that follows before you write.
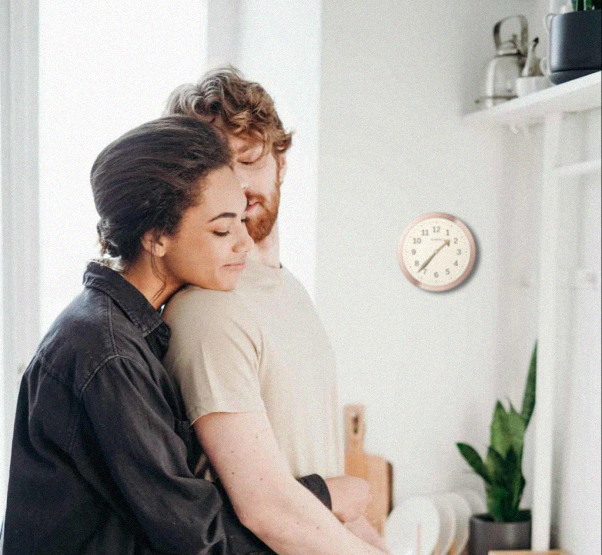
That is h=1 m=37
